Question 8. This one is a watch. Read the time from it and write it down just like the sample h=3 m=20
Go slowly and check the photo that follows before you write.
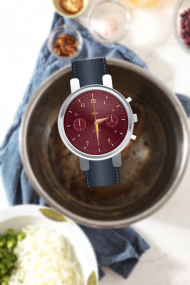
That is h=2 m=30
